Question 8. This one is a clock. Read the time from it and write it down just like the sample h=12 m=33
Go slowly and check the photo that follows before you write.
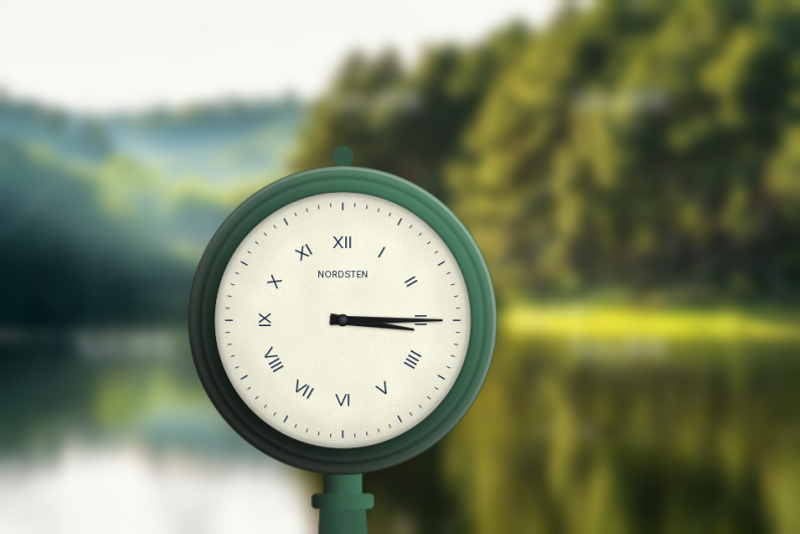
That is h=3 m=15
